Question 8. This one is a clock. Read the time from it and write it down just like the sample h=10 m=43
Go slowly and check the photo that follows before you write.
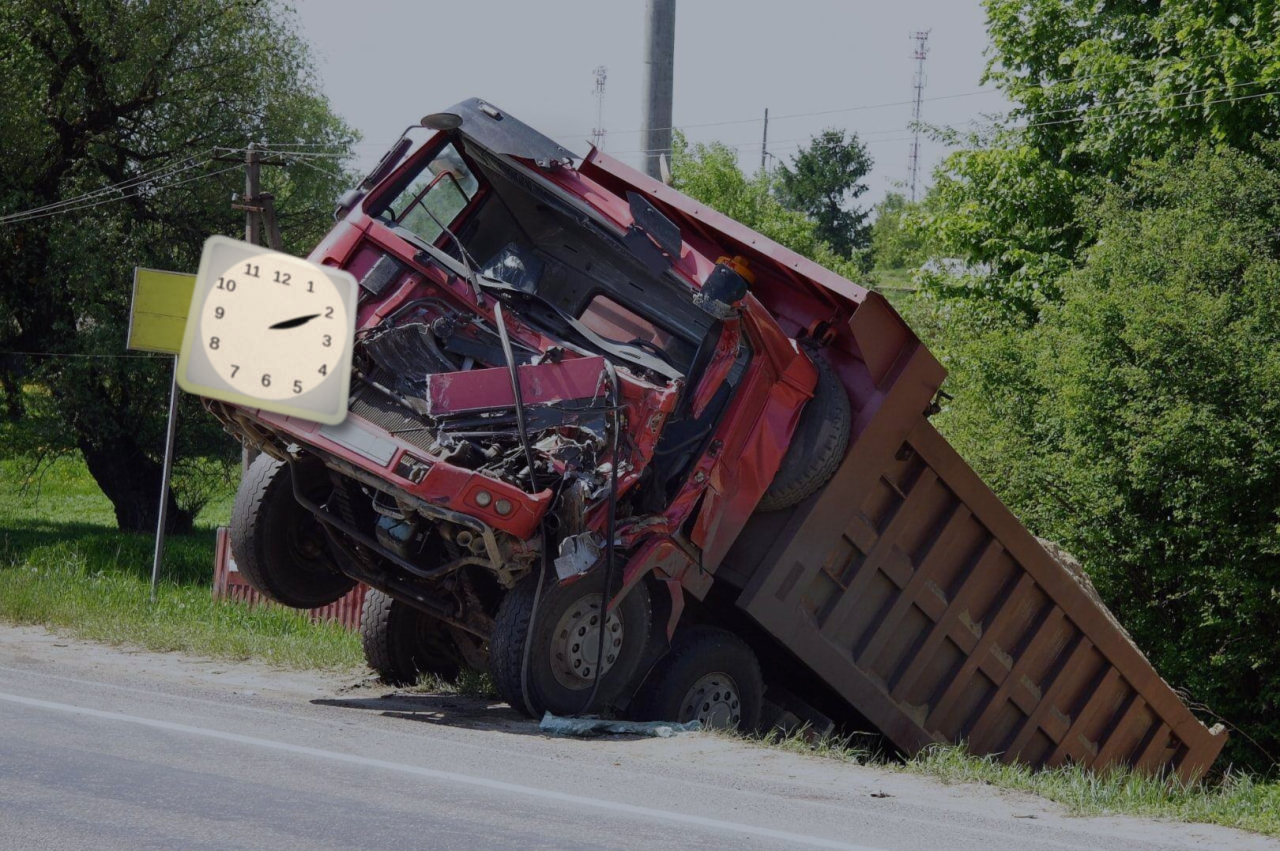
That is h=2 m=10
